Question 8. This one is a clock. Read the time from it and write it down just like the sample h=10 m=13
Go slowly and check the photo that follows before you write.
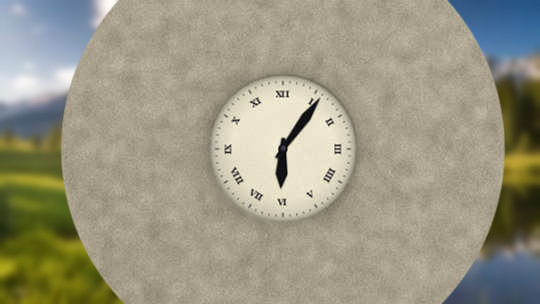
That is h=6 m=6
